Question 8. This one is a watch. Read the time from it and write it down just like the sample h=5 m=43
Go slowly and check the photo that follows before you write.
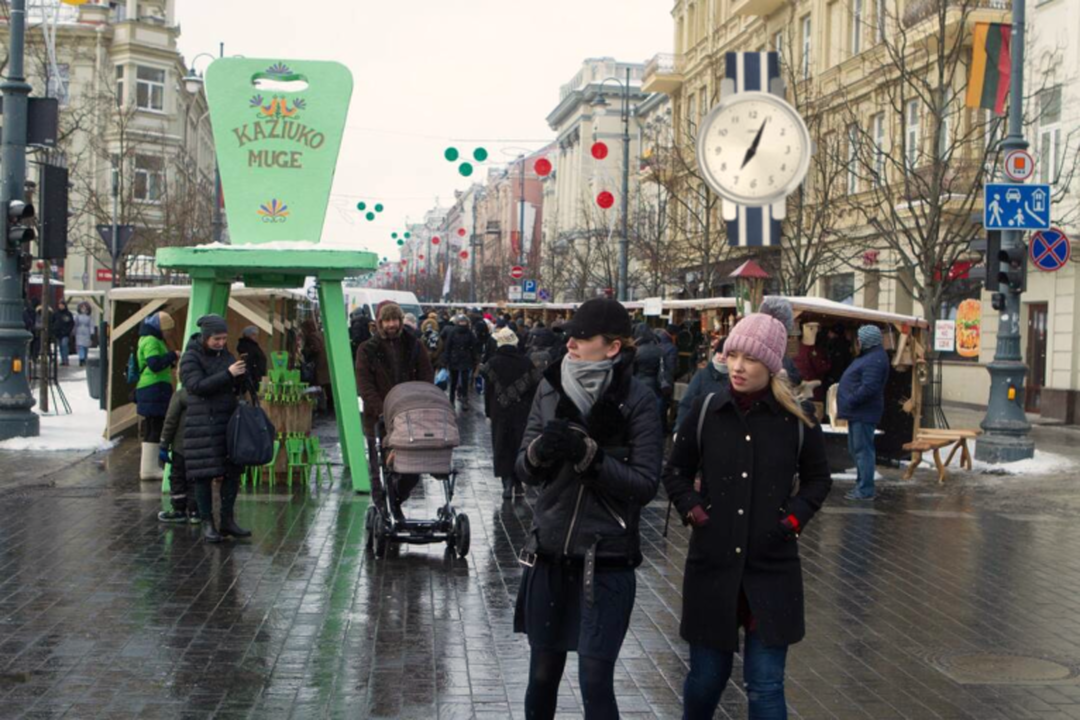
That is h=7 m=4
